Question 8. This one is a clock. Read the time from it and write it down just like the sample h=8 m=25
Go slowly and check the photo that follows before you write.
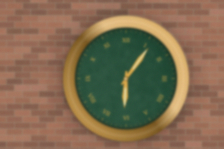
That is h=6 m=6
